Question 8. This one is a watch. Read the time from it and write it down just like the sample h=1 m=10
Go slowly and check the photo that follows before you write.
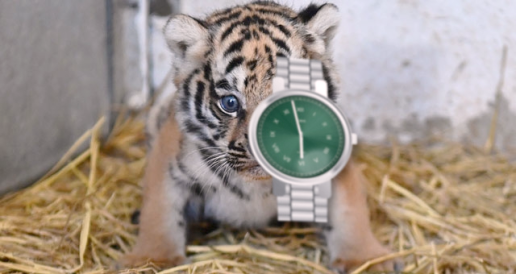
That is h=5 m=58
